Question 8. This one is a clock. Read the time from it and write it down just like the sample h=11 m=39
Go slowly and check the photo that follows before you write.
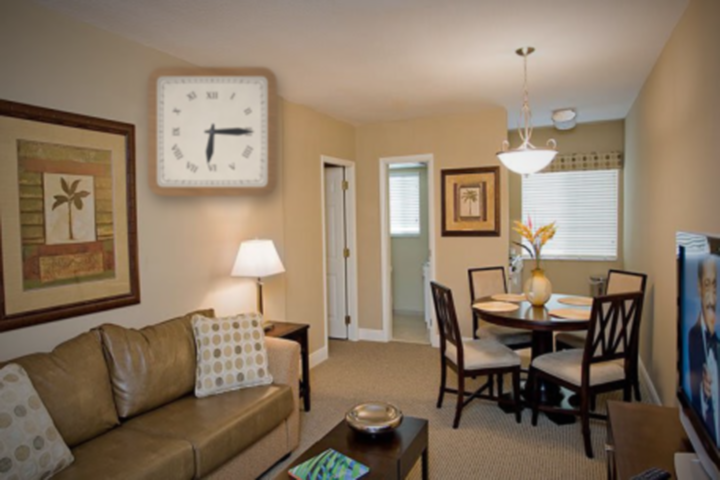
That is h=6 m=15
